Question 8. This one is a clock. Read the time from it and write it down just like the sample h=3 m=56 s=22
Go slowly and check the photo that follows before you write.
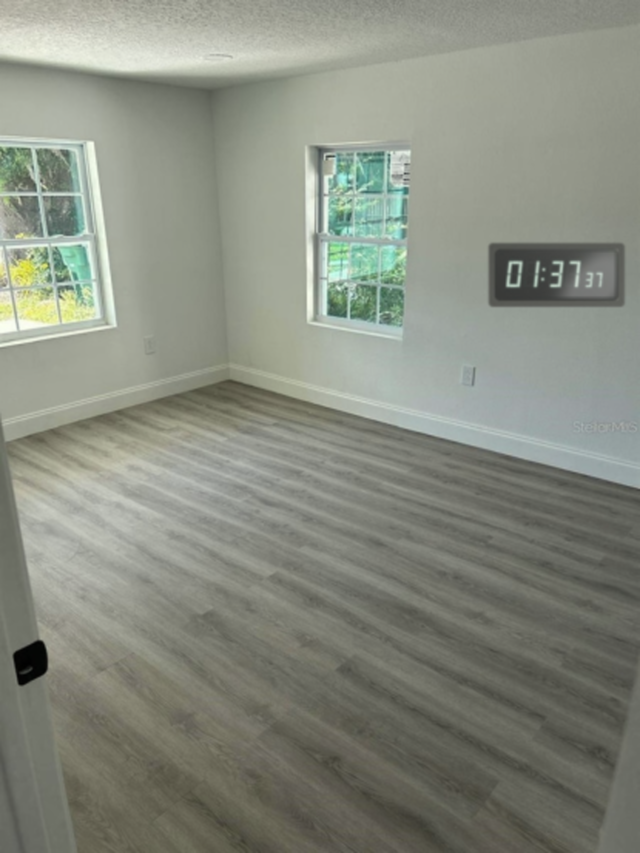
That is h=1 m=37 s=37
